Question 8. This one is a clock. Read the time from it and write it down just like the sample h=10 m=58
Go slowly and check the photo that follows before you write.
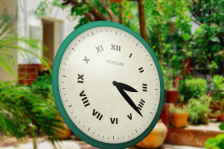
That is h=3 m=22
